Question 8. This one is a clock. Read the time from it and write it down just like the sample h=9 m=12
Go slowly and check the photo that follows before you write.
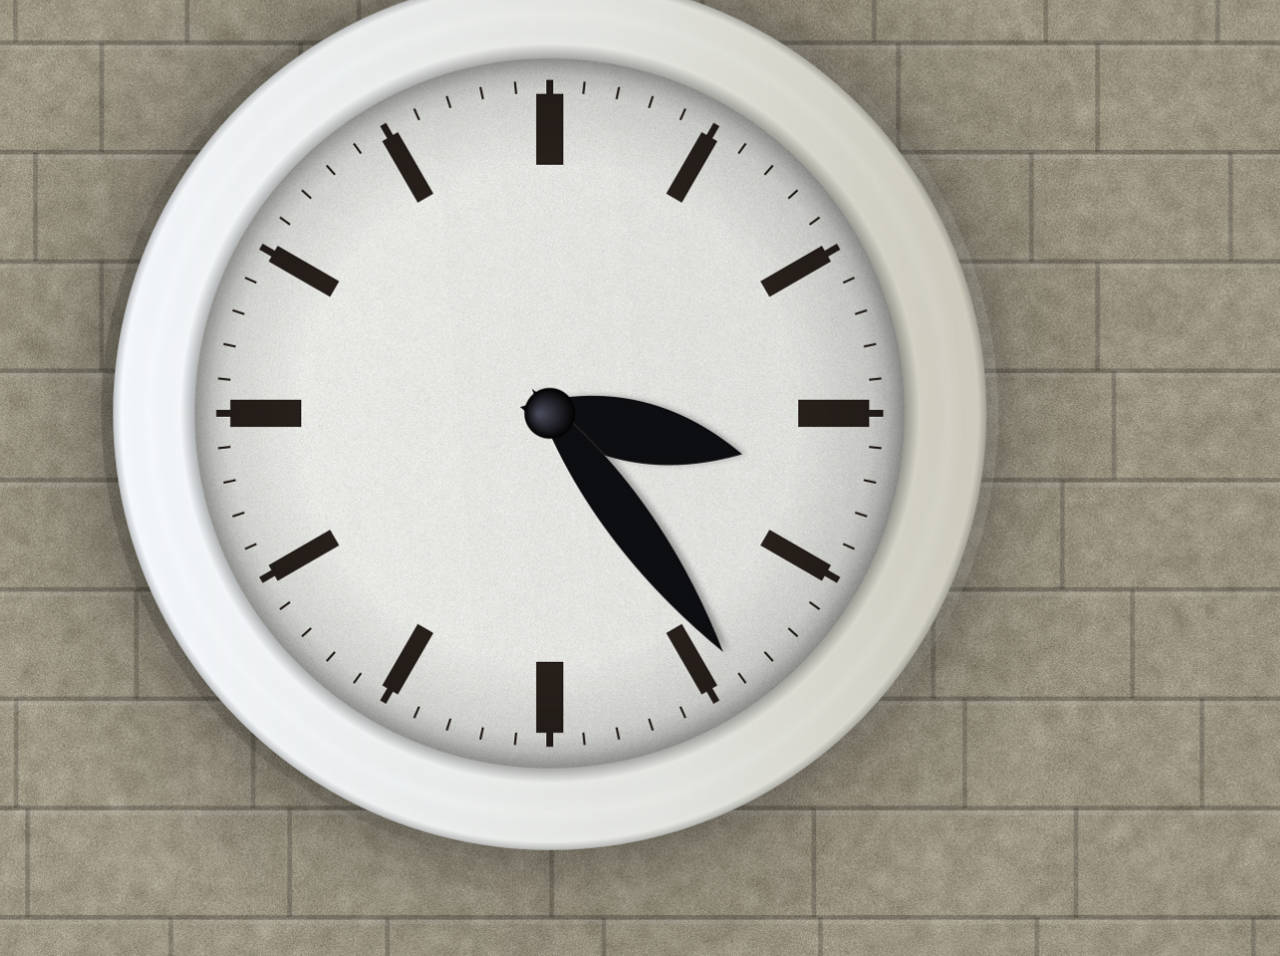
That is h=3 m=24
